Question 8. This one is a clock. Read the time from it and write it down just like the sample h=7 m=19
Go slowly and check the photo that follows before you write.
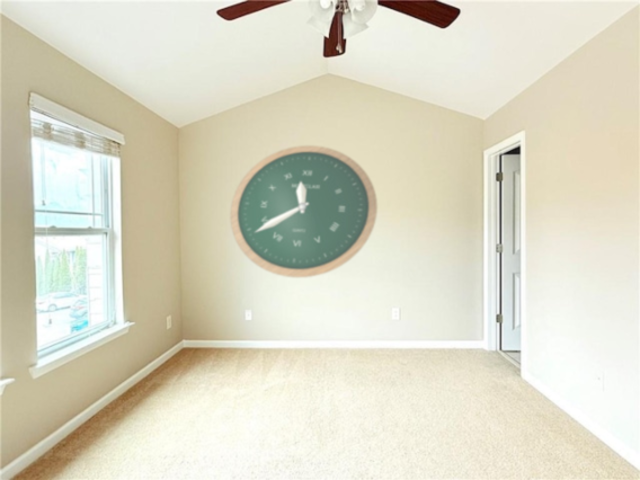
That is h=11 m=39
